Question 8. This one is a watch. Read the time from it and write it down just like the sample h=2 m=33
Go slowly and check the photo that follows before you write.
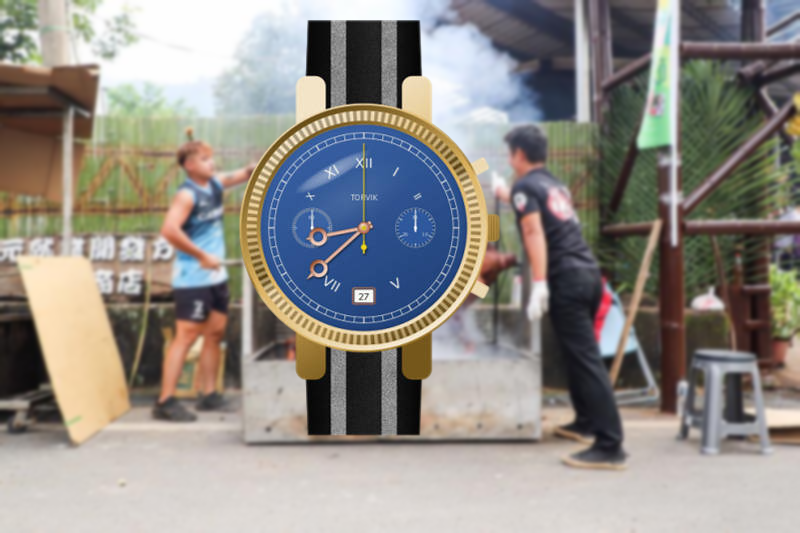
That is h=8 m=38
